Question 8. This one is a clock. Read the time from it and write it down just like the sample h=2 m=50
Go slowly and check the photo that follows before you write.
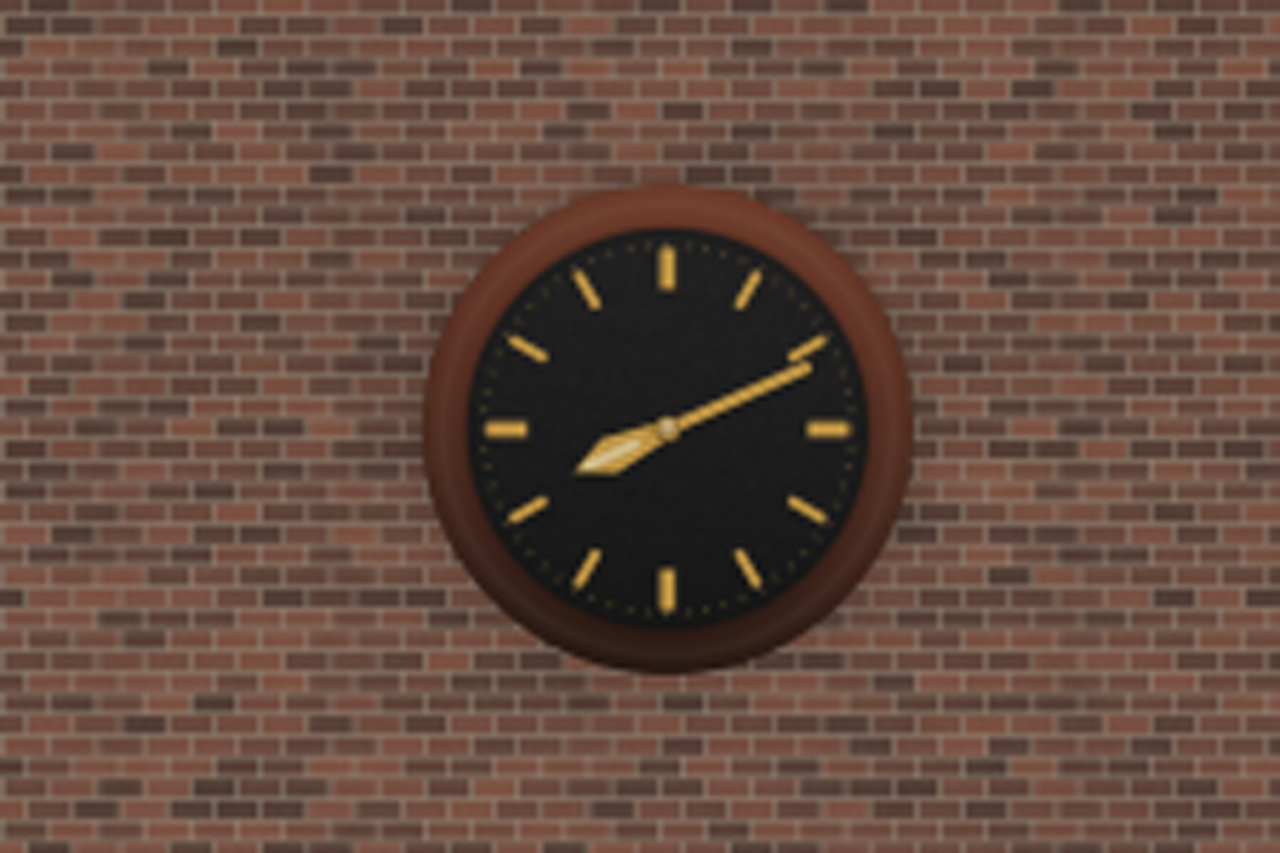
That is h=8 m=11
